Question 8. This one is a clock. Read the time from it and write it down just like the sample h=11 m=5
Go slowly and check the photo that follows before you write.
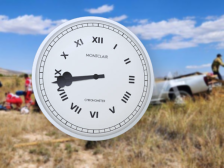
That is h=8 m=43
